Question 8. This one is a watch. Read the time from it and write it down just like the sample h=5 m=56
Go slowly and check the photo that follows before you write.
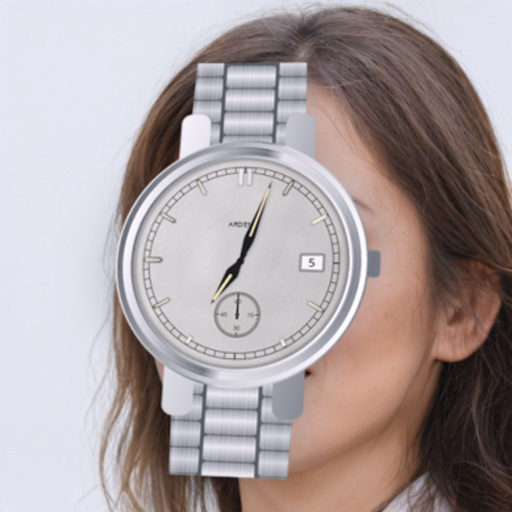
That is h=7 m=3
